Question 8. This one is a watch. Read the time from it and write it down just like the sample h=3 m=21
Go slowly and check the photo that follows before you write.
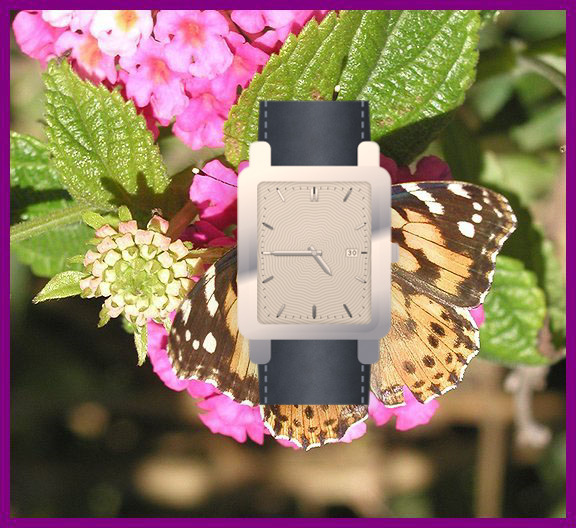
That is h=4 m=45
